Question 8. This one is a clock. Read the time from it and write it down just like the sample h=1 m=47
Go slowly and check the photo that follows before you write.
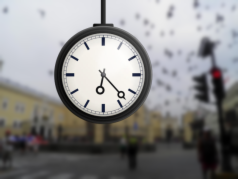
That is h=6 m=23
